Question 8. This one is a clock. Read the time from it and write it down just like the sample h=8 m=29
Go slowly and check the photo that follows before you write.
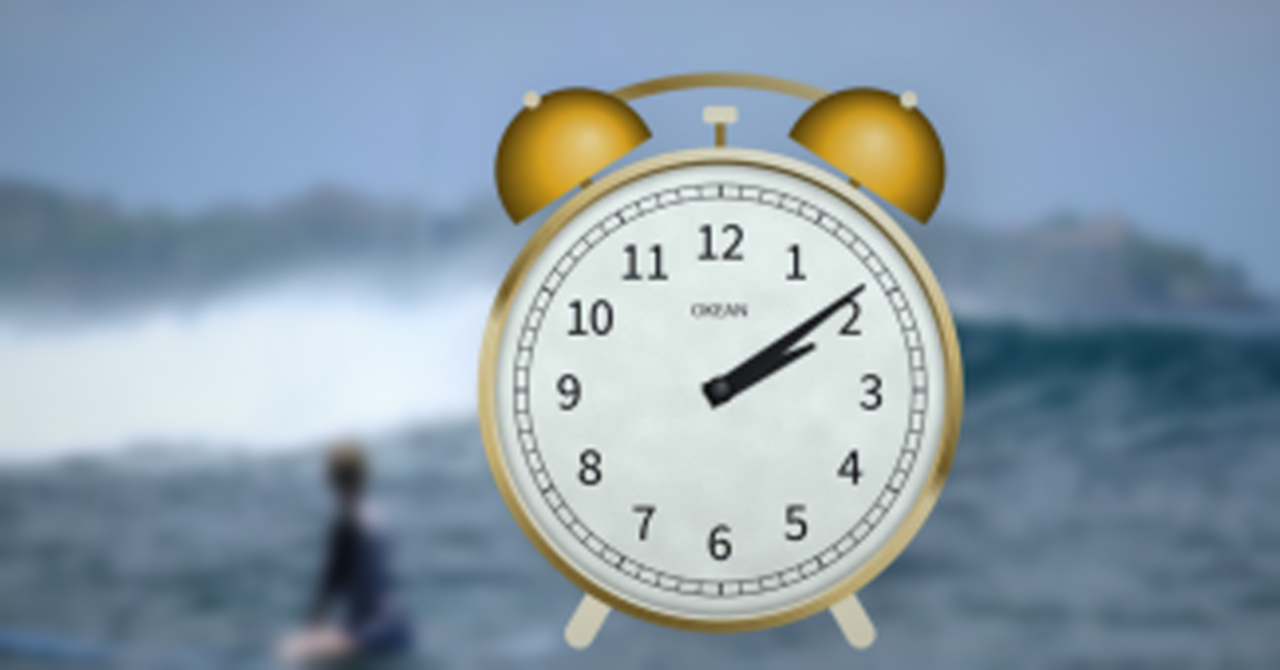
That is h=2 m=9
